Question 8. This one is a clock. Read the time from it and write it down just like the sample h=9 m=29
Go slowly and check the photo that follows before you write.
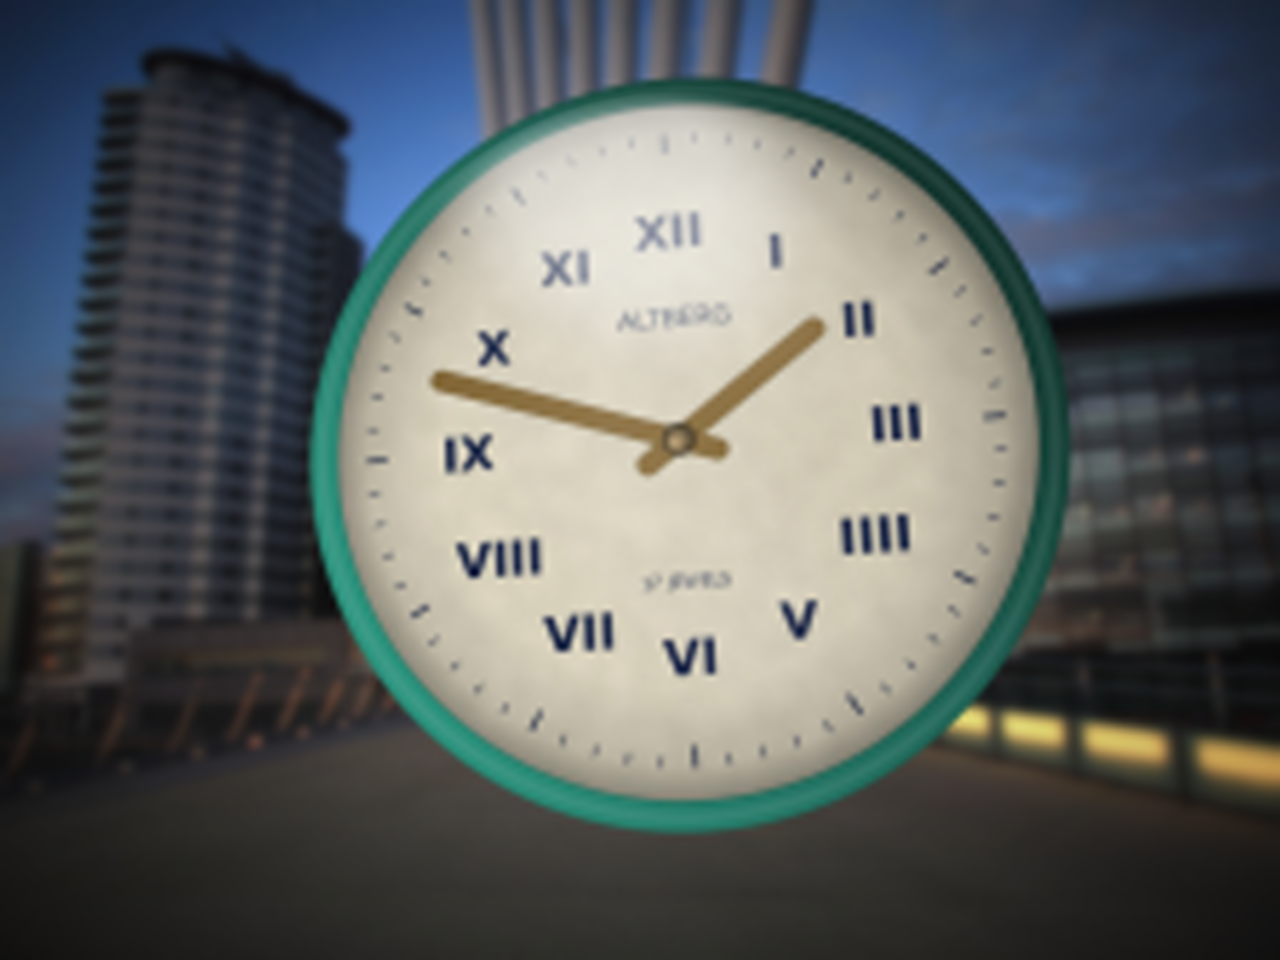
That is h=1 m=48
